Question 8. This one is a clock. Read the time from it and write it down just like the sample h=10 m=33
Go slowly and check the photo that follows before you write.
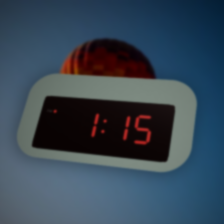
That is h=1 m=15
